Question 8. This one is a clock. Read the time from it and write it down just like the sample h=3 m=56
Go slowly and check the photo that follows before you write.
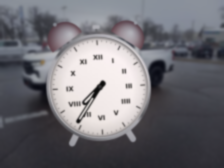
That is h=7 m=36
